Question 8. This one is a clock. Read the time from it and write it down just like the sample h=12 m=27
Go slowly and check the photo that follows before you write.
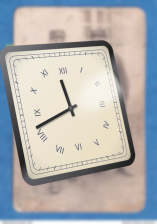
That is h=11 m=42
